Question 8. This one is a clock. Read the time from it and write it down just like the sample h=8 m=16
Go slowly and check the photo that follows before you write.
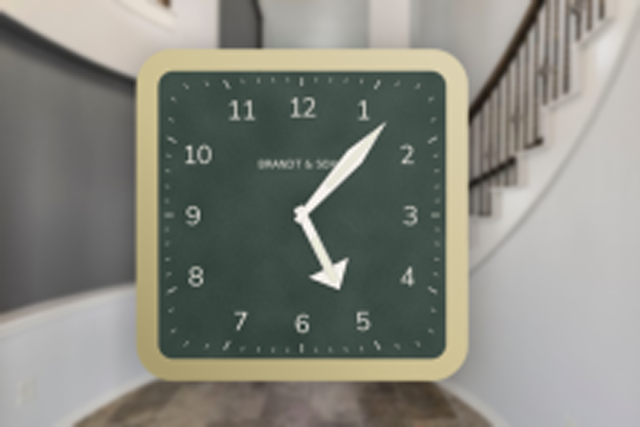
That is h=5 m=7
